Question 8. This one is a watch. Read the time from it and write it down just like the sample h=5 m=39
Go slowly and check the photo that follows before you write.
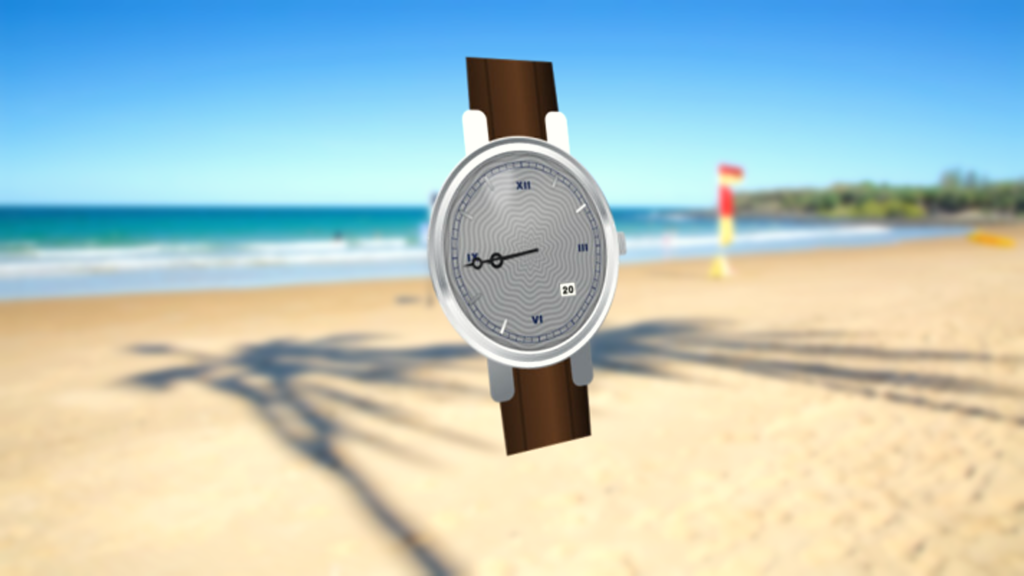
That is h=8 m=44
